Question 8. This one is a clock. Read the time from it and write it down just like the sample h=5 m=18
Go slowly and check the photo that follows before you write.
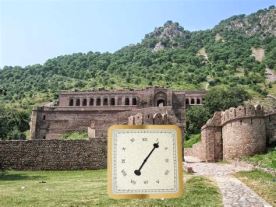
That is h=7 m=6
